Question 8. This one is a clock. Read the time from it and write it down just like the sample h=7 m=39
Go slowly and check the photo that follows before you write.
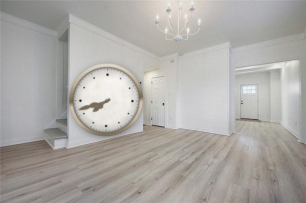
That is h=7 m=42
